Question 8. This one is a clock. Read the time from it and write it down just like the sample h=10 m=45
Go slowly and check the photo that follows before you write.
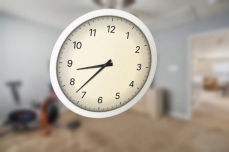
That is h=8 m=37
